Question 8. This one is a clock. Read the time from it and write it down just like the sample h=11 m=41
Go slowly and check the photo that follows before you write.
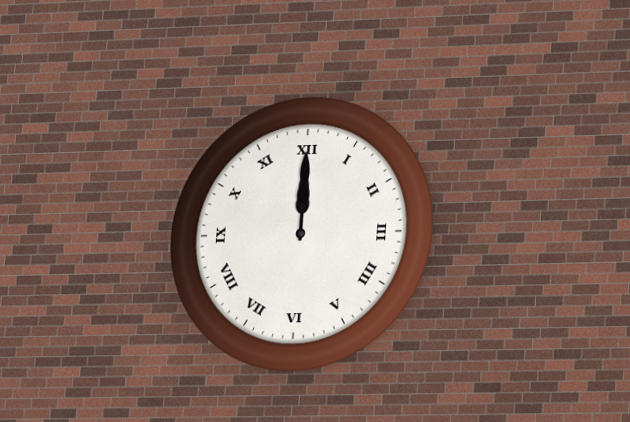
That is h=12 m=0
